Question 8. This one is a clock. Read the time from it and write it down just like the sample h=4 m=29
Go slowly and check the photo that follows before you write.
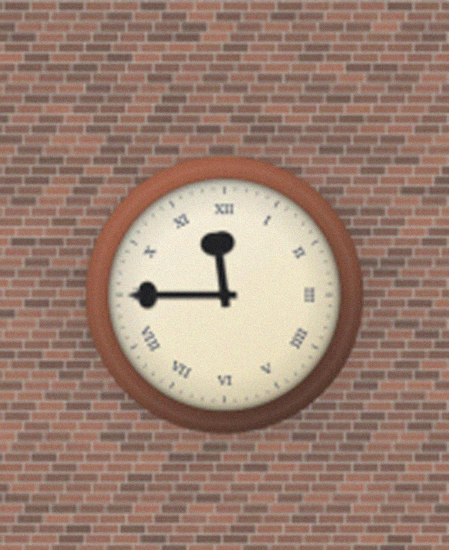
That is h=11 m=45
